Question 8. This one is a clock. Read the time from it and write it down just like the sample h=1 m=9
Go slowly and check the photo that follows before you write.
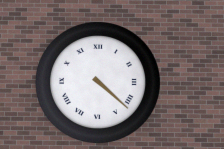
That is h=4 m=22
